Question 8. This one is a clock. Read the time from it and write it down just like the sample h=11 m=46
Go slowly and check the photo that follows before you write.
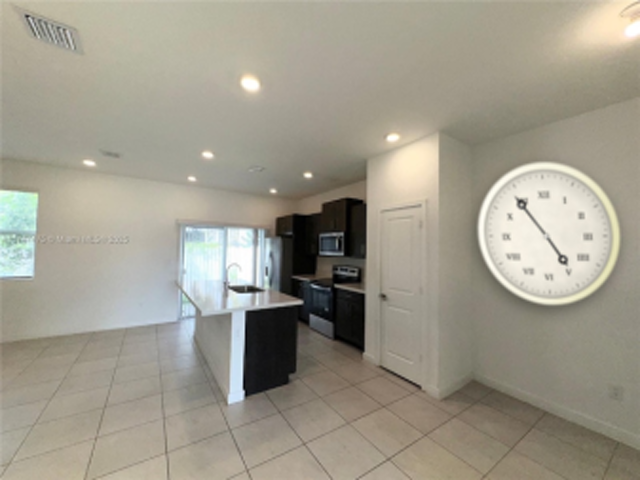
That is h=4 m=54
